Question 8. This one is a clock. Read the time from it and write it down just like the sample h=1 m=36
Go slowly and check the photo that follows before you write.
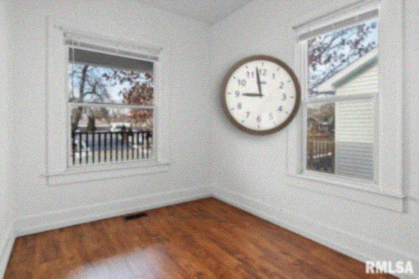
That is h=8 m=58
